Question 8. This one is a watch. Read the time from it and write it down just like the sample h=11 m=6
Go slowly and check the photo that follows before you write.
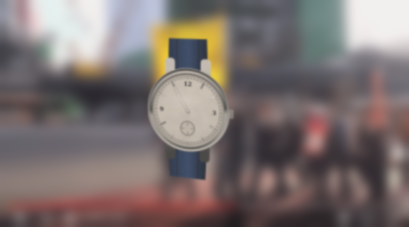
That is h=10 m=55
